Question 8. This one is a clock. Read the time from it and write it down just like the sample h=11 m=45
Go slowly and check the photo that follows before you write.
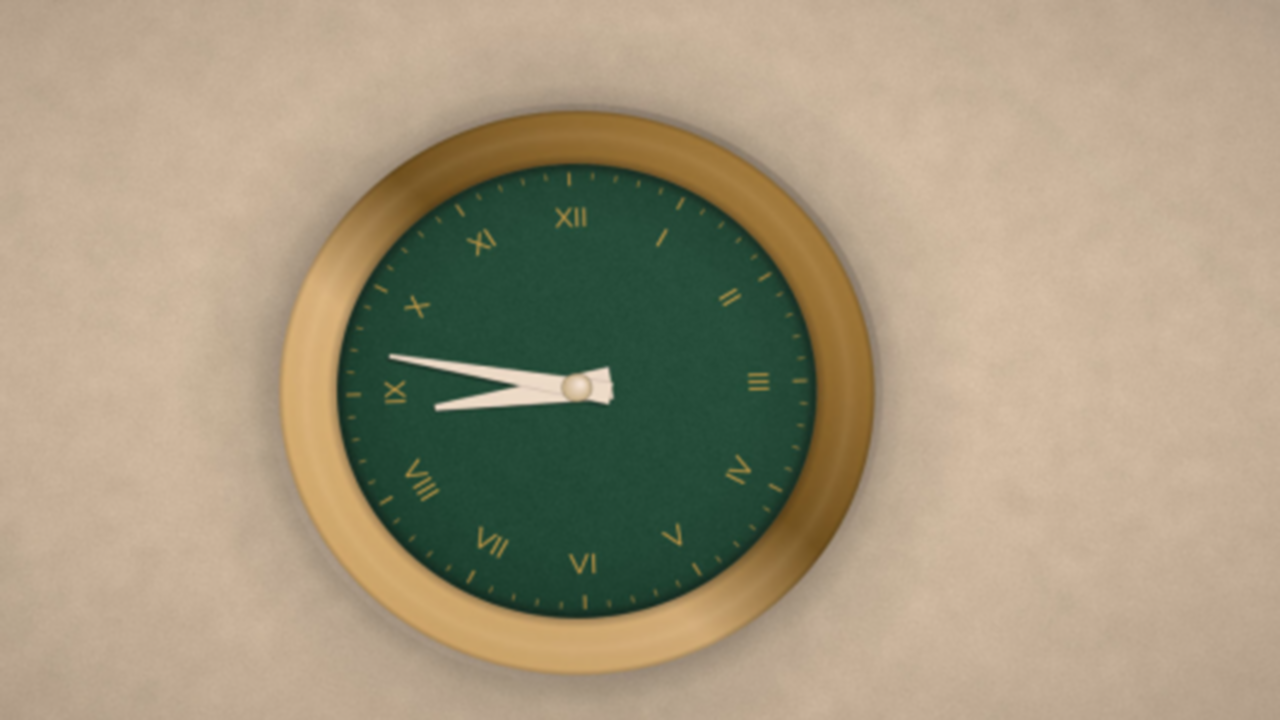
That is h=8 m=47
